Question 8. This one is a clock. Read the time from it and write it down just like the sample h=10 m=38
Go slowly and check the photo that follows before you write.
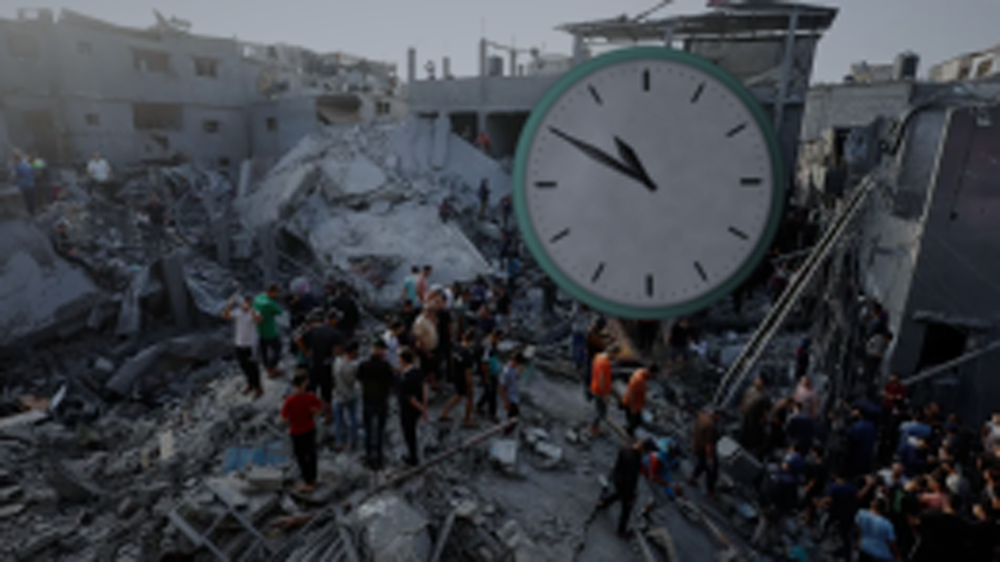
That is h=10 m=50
